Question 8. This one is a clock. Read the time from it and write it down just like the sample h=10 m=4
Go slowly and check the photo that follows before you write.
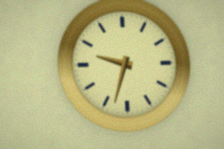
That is h=9 m=33
